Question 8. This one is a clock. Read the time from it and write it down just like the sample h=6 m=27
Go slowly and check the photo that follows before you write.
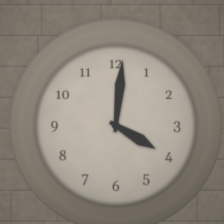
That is h=4 m=1
